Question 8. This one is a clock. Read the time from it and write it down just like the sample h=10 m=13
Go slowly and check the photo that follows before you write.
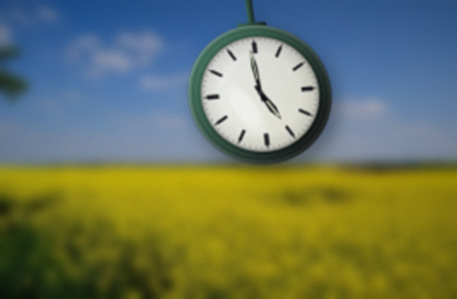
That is h=4 m=59
